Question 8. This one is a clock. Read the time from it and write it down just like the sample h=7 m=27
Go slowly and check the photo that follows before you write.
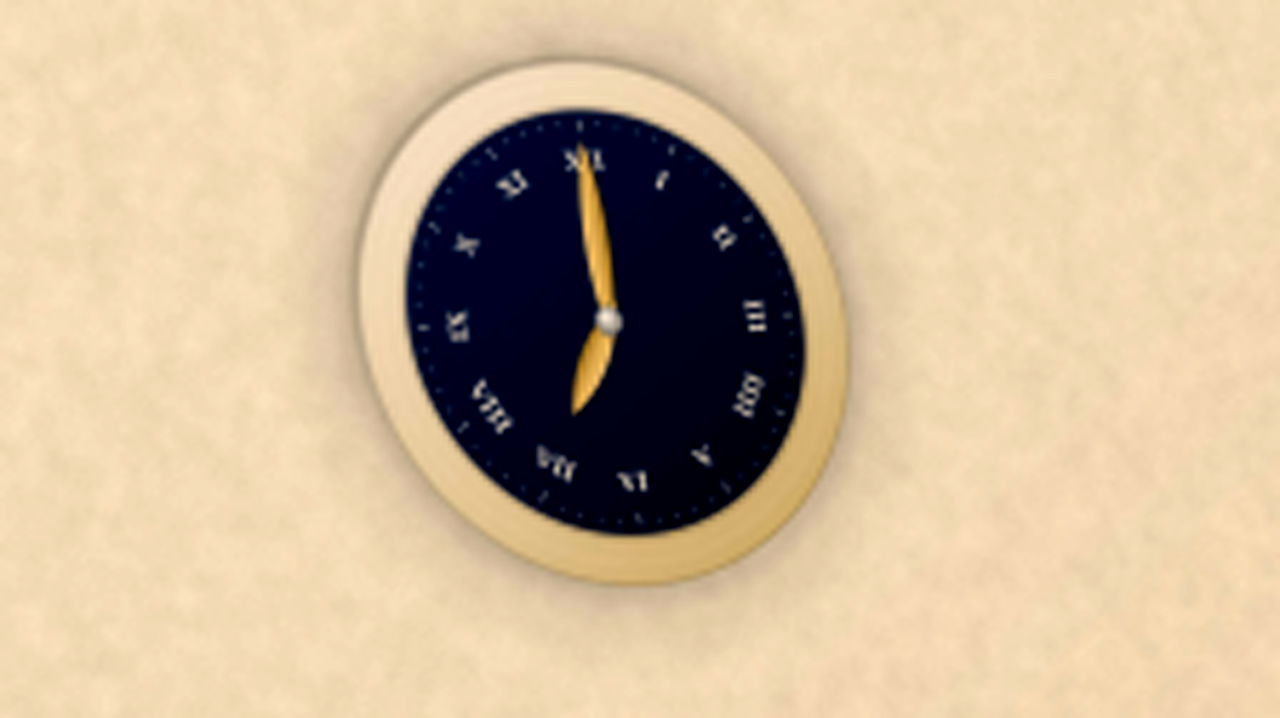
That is h=7 m=0
